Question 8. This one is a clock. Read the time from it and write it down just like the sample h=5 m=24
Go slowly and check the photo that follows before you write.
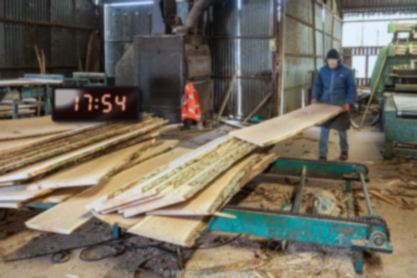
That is h=17 m=54
